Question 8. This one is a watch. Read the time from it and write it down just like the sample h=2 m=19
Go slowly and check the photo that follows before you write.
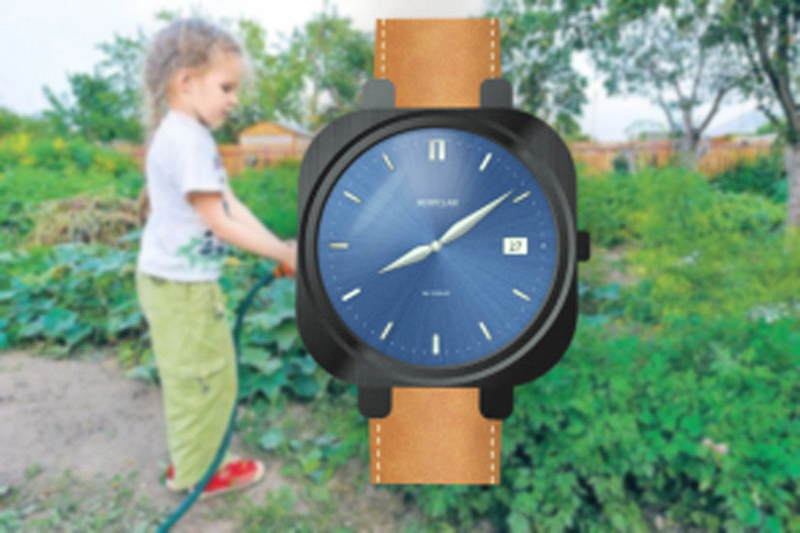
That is h=8 m=9
